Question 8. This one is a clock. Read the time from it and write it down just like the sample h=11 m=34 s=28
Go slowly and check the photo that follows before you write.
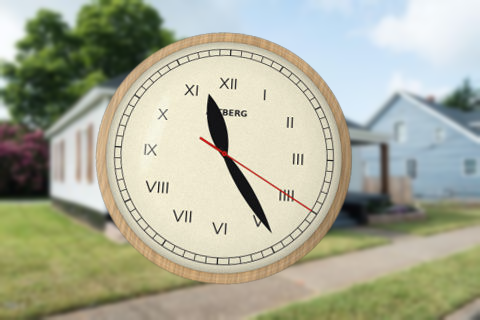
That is h=11 m=24 s=20
